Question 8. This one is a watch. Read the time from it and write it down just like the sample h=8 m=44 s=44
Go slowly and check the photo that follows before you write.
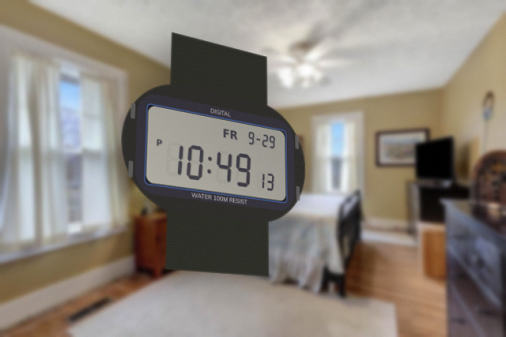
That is h=10 m=49 s=13
